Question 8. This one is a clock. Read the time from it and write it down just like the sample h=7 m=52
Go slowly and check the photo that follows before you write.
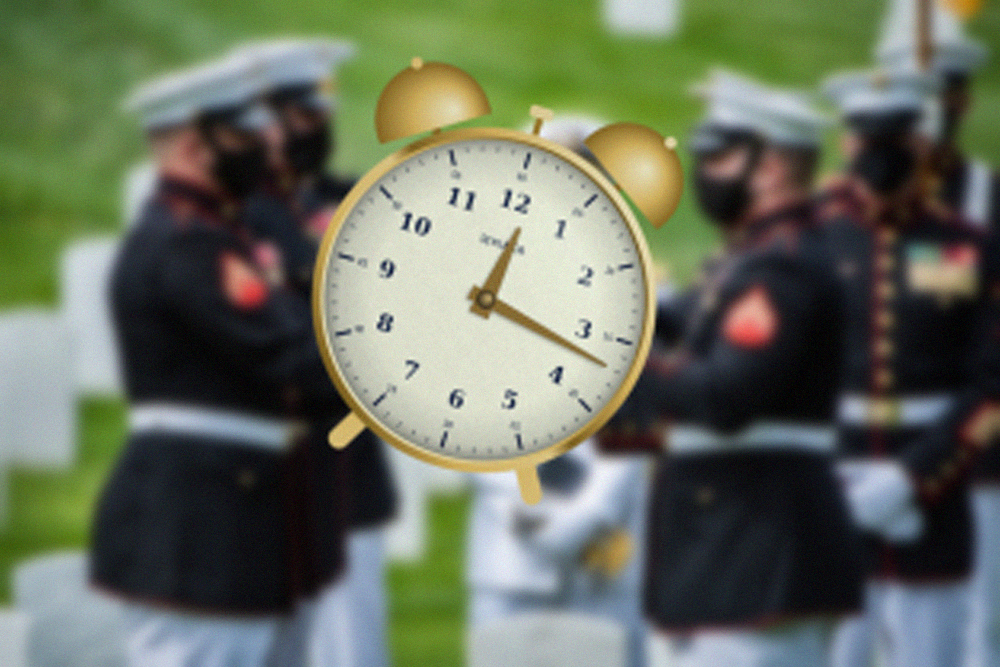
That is h=12 m=17
